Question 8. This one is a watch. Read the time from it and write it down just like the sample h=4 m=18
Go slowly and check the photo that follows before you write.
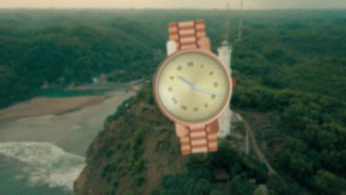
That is h=10 m=19
